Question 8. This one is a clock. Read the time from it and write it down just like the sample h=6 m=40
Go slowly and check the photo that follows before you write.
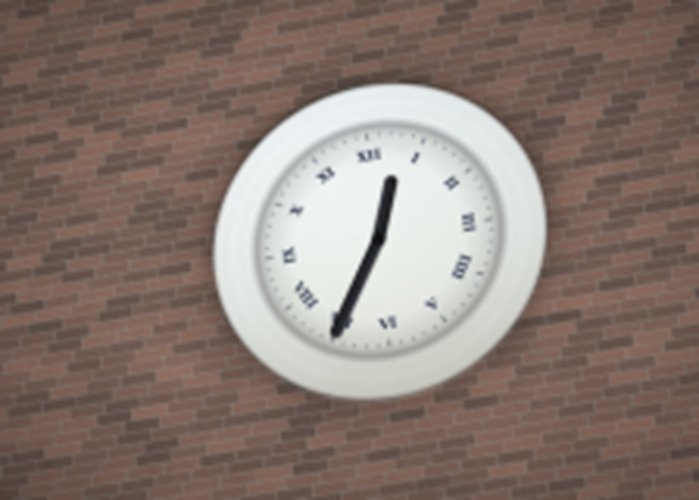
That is h=12 m=35
